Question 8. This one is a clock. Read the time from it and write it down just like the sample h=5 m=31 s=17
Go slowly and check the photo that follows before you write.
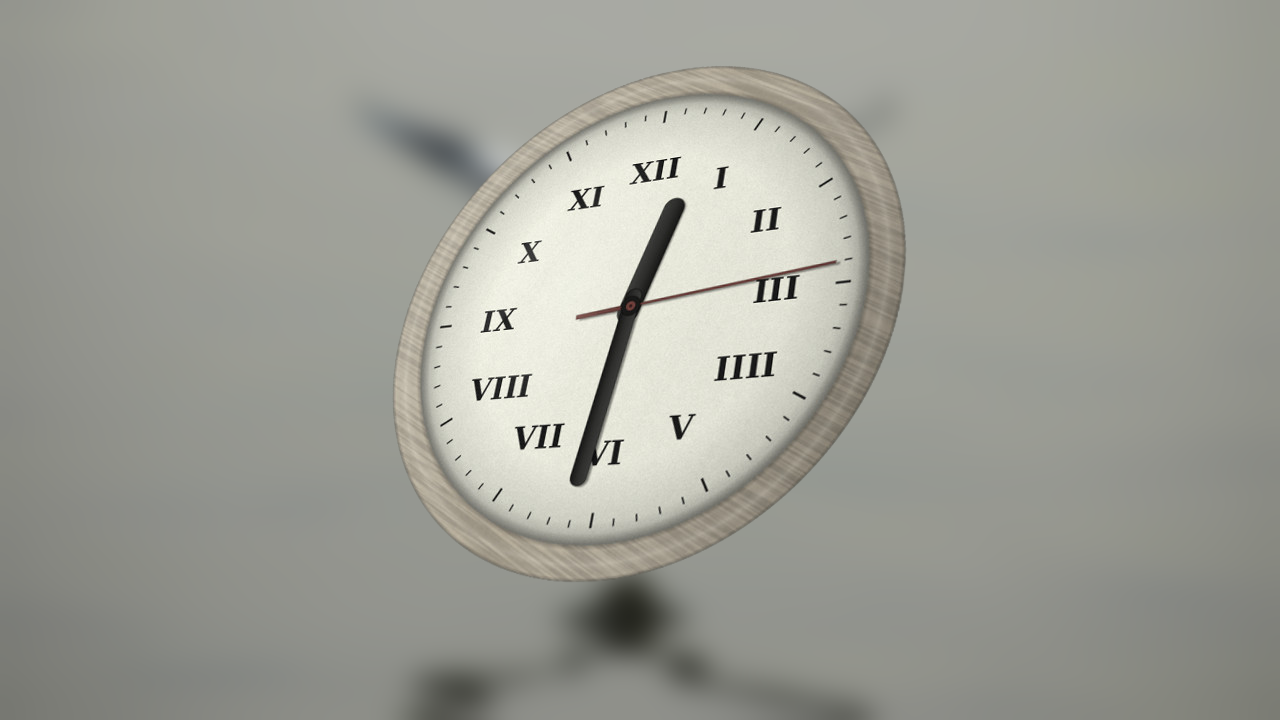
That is h=12 m=31 s=14
